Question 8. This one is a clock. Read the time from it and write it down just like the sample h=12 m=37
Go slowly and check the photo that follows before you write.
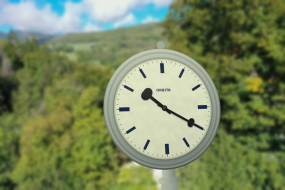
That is h=10 m=20
